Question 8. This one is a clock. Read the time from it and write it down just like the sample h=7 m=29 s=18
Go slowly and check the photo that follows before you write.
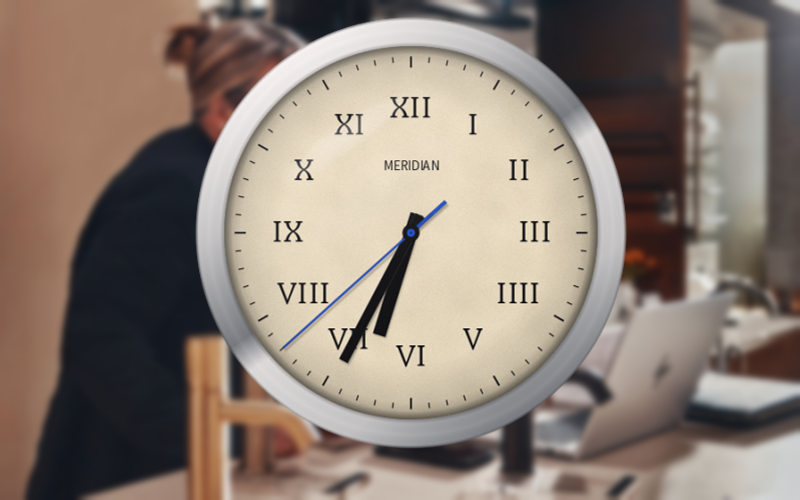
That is h=6 m=34 s=38
